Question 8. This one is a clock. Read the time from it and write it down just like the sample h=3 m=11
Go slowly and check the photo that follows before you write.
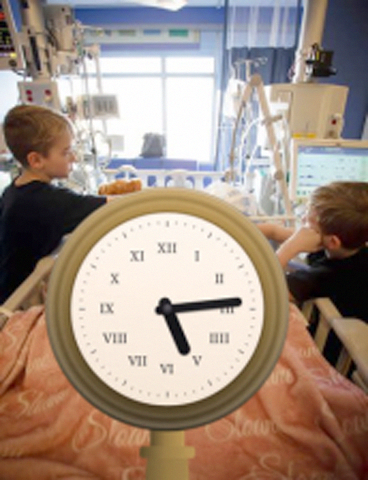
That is h=5 m=14
